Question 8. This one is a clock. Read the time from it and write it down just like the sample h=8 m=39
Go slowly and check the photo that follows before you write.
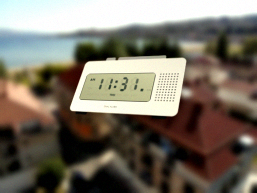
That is h=11 m=31
